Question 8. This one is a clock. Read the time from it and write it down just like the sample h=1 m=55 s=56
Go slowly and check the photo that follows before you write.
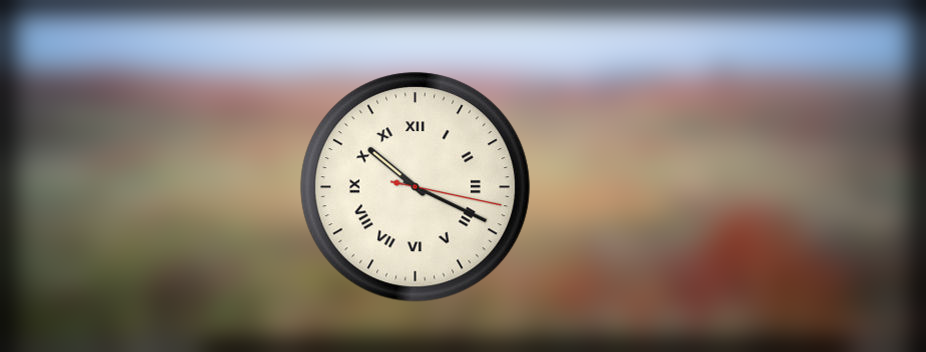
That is h=10 m=19 s=17
